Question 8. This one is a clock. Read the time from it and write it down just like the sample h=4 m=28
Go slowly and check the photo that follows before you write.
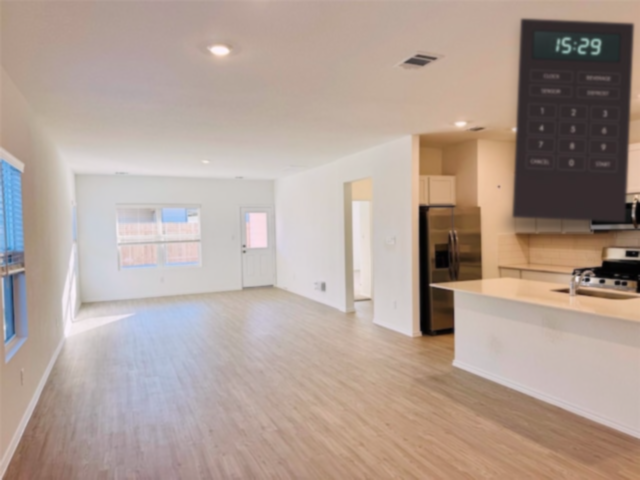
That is h=15 m=29
